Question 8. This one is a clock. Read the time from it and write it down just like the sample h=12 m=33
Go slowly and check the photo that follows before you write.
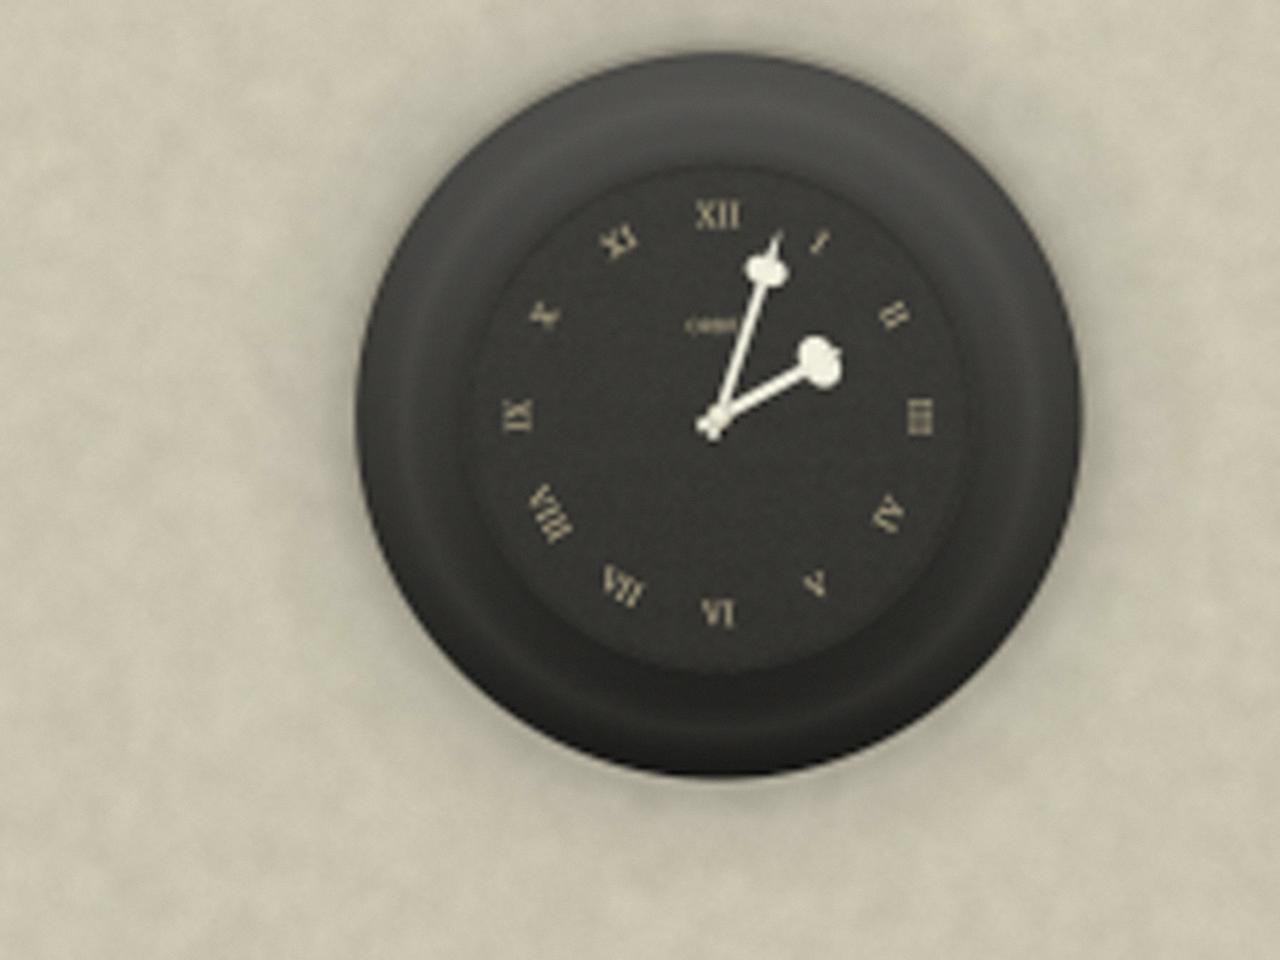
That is h=2 m=3
